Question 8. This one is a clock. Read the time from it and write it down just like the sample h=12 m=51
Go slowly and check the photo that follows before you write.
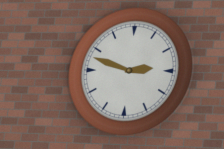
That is h=2 m=48
